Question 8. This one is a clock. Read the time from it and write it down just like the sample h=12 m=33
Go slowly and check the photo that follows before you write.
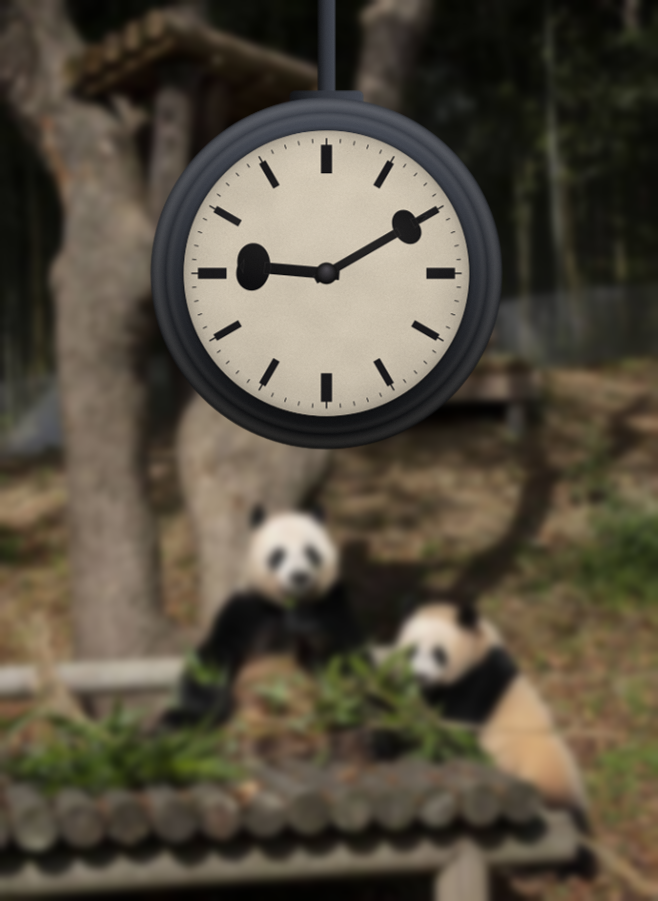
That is h=9 m=10
